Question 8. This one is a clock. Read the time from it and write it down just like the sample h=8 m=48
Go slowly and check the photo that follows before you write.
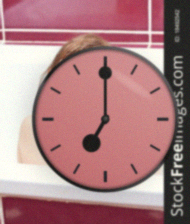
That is h=7 m=0
